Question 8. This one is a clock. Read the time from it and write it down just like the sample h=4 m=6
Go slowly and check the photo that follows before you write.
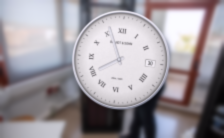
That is h=7 m=56
